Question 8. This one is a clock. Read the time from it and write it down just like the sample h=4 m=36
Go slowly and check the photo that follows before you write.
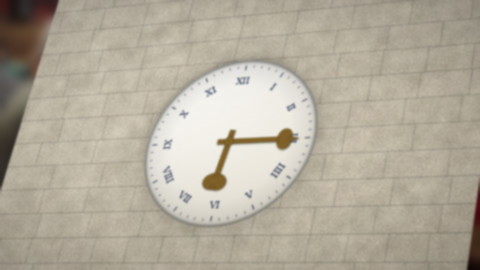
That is h=6 m=15
